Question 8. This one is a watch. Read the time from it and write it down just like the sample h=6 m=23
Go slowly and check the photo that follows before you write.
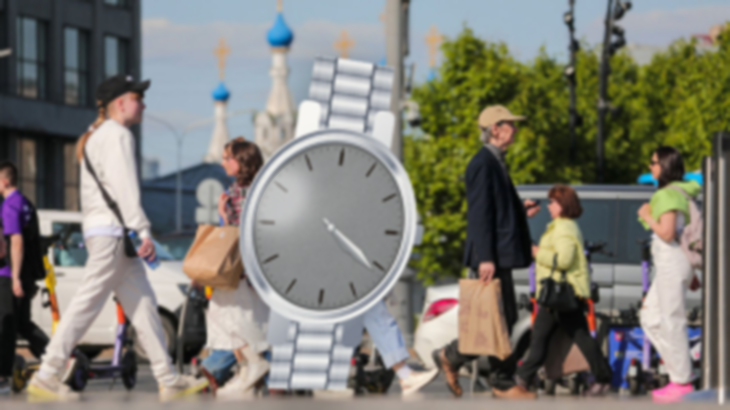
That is h=4 m=21
